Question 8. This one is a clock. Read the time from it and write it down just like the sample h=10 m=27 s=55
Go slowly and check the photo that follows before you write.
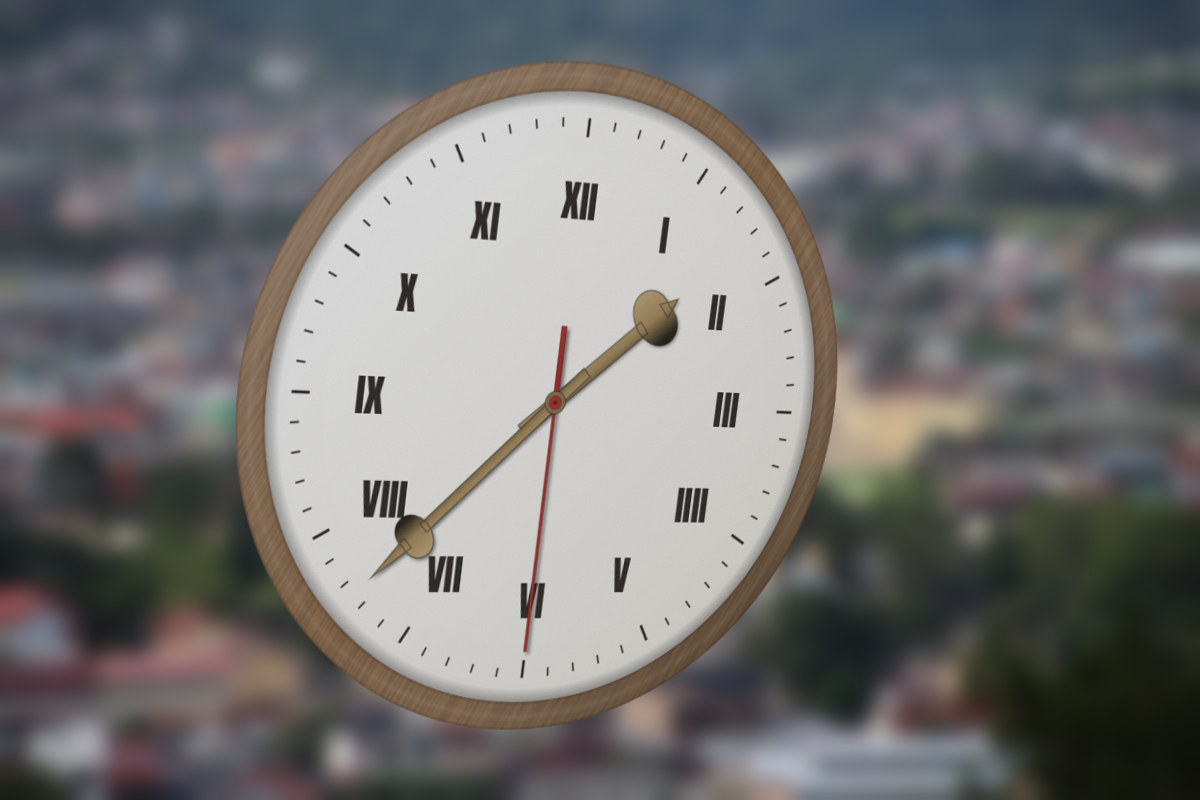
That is h=1 m=37 s=30
